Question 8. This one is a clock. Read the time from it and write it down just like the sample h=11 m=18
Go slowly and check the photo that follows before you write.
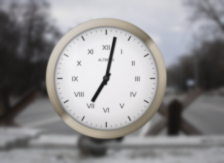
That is h=7 m=2
